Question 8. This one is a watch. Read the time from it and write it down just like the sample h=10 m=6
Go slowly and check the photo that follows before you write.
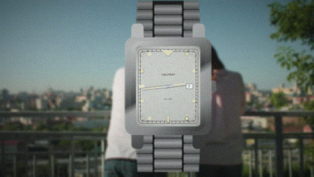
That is h=2 m=44
